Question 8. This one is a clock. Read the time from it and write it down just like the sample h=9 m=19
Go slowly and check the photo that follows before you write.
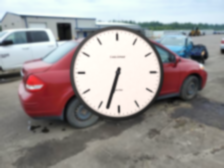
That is h=6 m=33
